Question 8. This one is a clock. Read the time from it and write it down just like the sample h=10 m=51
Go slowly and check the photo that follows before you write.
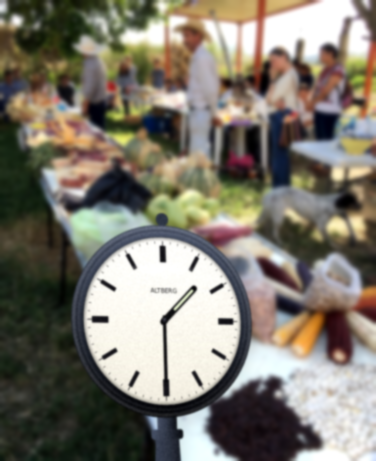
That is h=1 m=30
